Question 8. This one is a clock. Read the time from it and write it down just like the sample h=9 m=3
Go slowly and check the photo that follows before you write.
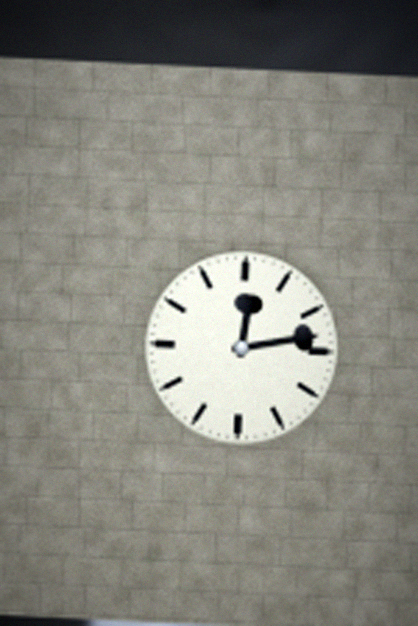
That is h=12 m=13
